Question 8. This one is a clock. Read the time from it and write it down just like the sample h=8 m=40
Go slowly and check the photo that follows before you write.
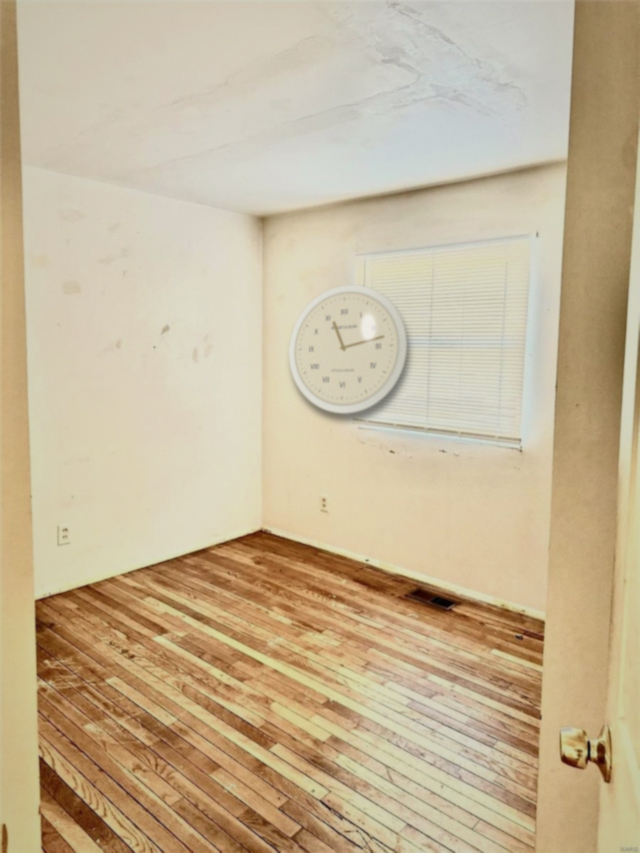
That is h=11 m=13
